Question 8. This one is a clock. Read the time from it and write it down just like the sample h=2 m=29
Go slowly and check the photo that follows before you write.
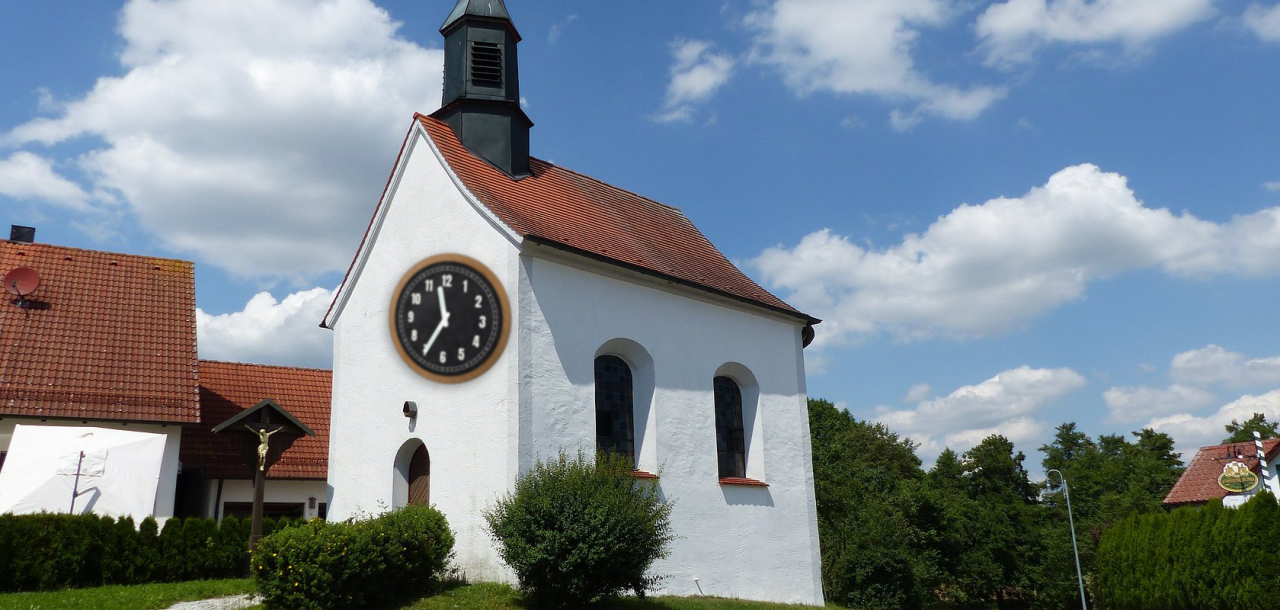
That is h=11 m=35
